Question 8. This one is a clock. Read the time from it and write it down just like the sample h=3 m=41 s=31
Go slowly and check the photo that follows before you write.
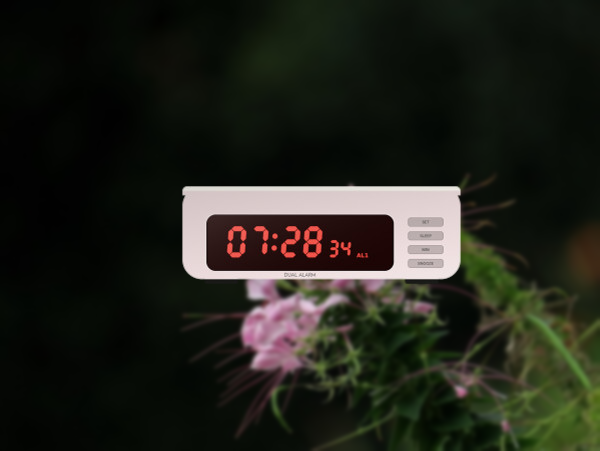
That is h=7 m=28 s=34
